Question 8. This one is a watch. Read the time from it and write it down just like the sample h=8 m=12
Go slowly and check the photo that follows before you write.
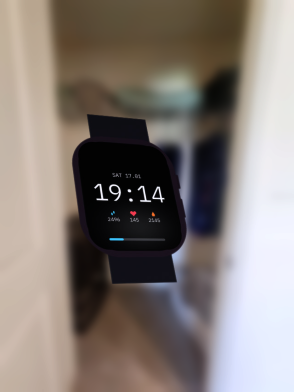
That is h=19 m=14
